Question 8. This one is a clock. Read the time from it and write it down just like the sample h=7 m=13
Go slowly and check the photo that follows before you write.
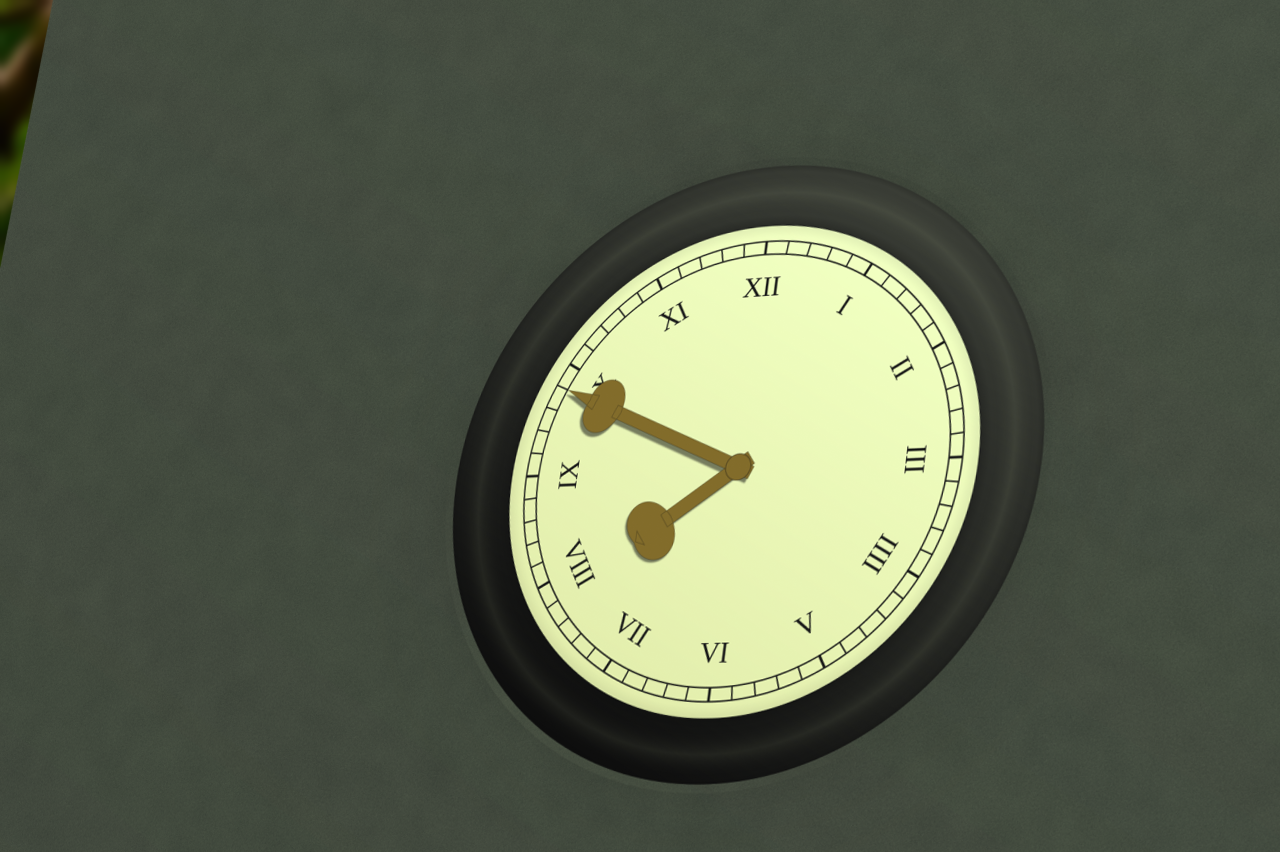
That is h=7 m=49
